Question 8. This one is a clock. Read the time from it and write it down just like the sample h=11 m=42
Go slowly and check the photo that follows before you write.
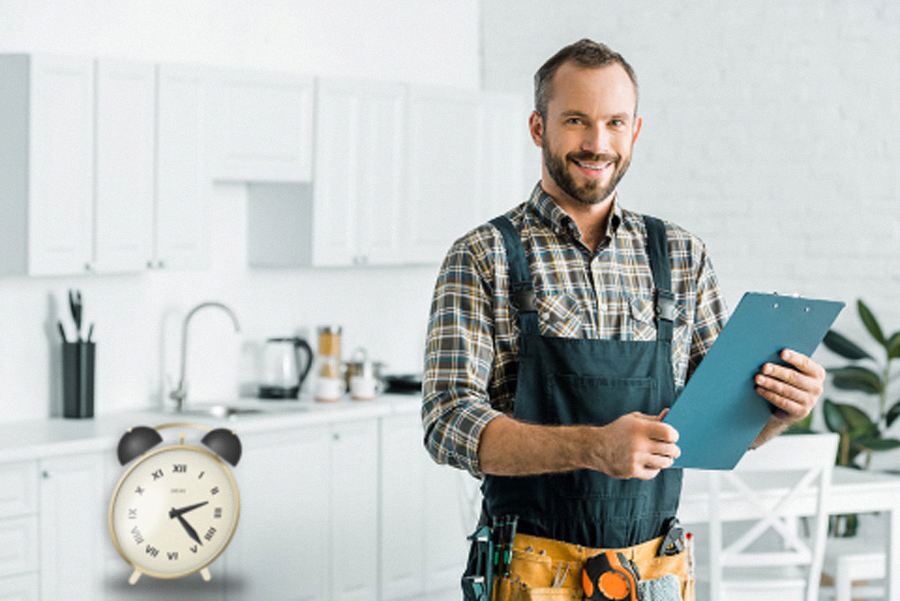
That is h=2 m=23
